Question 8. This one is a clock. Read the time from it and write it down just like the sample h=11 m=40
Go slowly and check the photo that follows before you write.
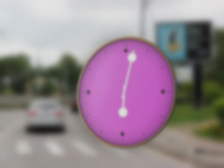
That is h=6 m=2
